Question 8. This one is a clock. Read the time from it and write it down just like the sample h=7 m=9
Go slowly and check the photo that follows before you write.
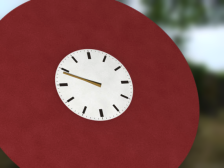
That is h=9 m=49
